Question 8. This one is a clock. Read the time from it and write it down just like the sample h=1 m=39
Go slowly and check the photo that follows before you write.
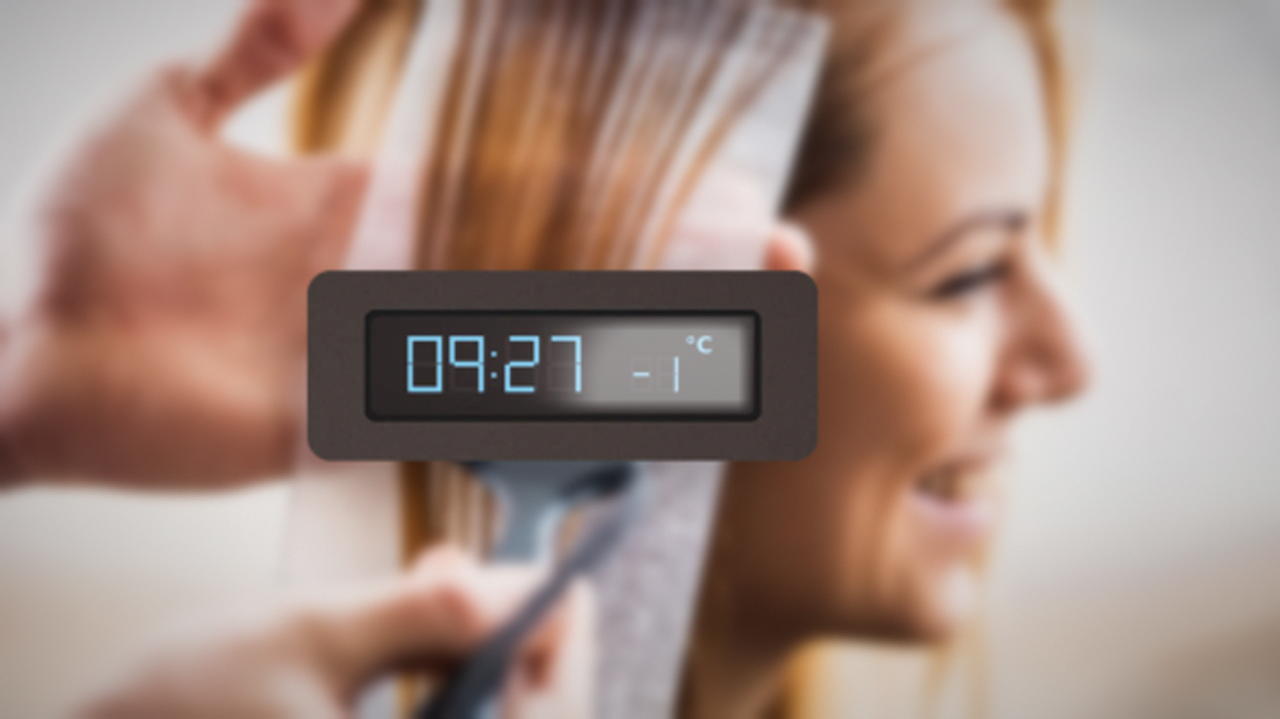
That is h=9 m=27
